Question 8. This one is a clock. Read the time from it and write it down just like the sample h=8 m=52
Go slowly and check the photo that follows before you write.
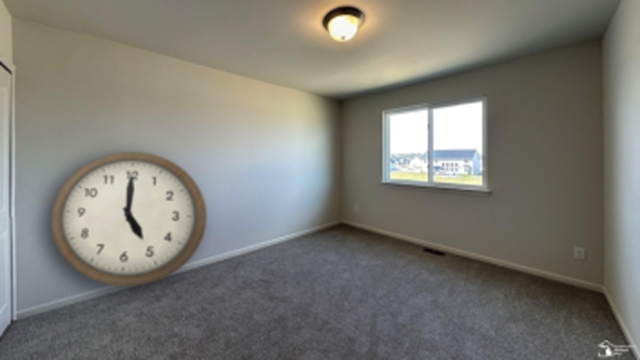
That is h=5 m=0
